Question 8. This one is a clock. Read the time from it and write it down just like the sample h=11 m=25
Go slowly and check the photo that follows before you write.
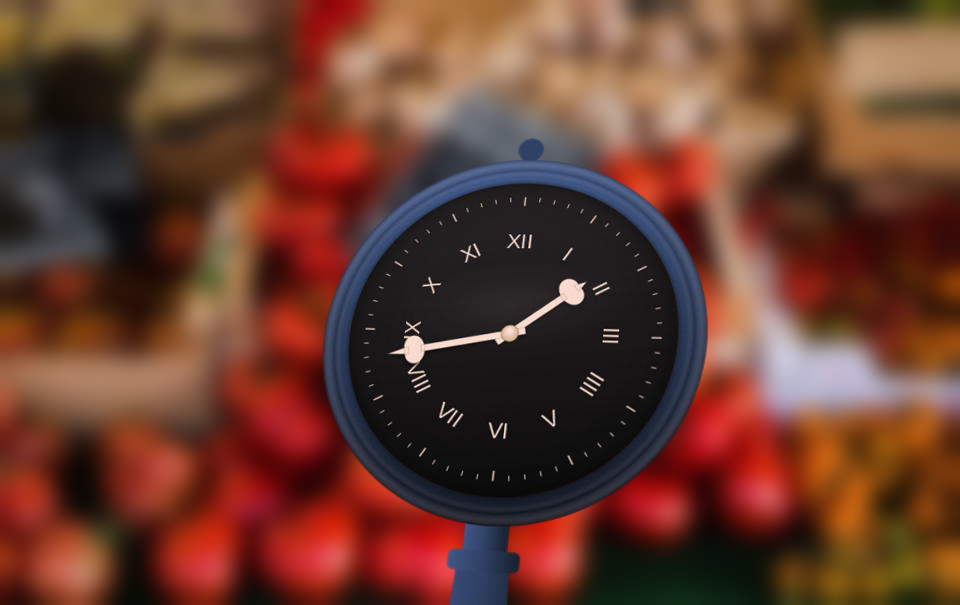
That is h=1 m=43
